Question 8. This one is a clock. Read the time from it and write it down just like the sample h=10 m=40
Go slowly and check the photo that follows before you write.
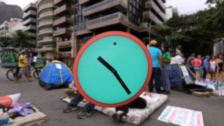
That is h=10 m=24
